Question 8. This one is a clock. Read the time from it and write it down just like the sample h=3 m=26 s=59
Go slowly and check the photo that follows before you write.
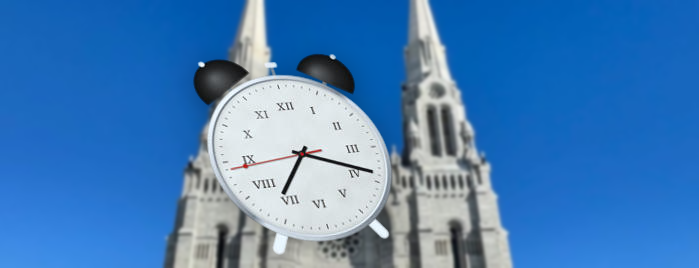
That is h=7 m=18 s=44
